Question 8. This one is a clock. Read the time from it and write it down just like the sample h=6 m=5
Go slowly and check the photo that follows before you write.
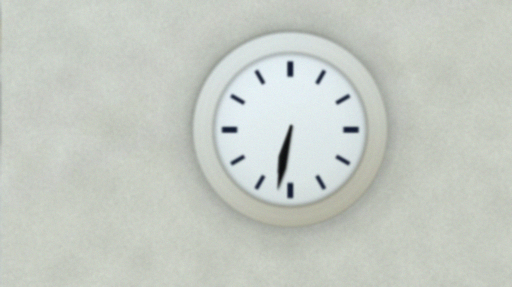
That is h=6 m=32
